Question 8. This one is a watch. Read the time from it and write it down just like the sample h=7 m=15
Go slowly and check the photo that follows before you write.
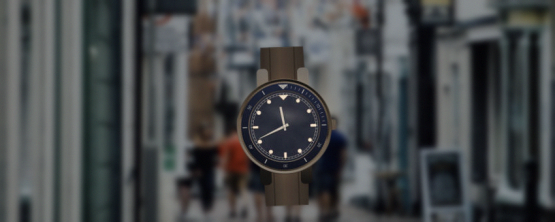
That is h=11 m=41
